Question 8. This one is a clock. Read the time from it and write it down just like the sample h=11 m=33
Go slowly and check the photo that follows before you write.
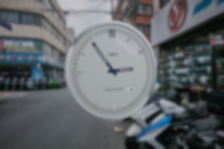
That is h=2 m=54
